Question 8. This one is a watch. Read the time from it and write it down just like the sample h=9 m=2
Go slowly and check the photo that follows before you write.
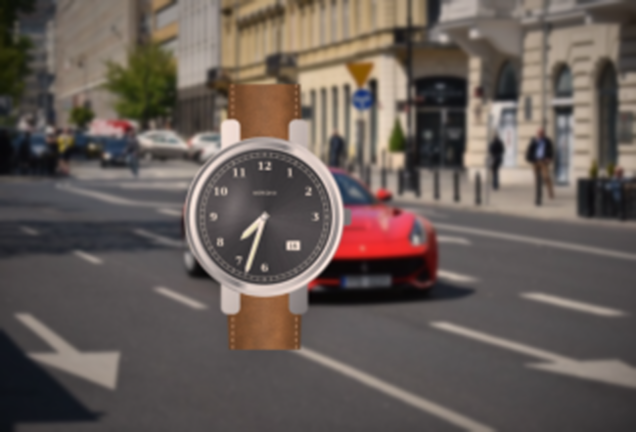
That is h=7 m=33
